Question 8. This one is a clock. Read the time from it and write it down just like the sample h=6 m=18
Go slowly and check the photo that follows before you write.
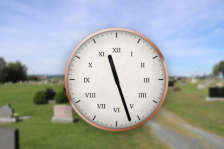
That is h=11 m=27
